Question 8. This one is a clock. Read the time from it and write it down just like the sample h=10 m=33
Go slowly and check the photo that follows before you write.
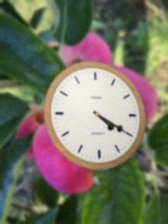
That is h=4 m=20
